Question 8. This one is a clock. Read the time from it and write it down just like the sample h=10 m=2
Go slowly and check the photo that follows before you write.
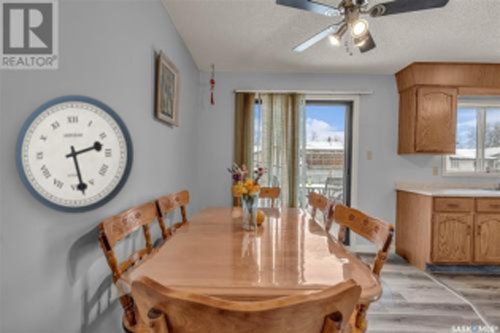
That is h=2 m=28
